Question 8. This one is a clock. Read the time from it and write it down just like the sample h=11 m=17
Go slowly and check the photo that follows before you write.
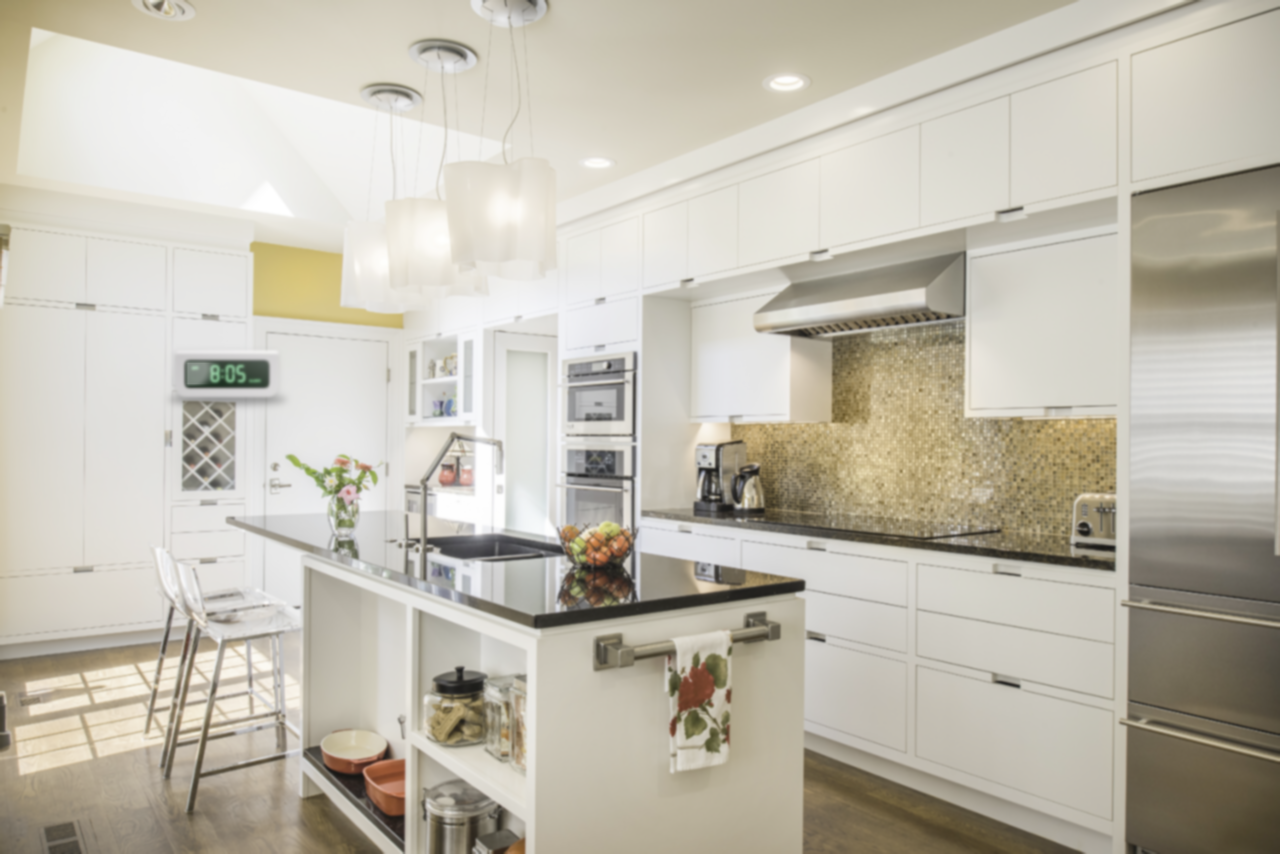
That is h=8 m=5
